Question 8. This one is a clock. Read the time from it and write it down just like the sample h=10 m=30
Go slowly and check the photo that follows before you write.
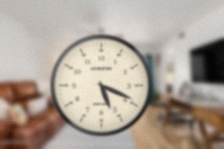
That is h=5 m=19
